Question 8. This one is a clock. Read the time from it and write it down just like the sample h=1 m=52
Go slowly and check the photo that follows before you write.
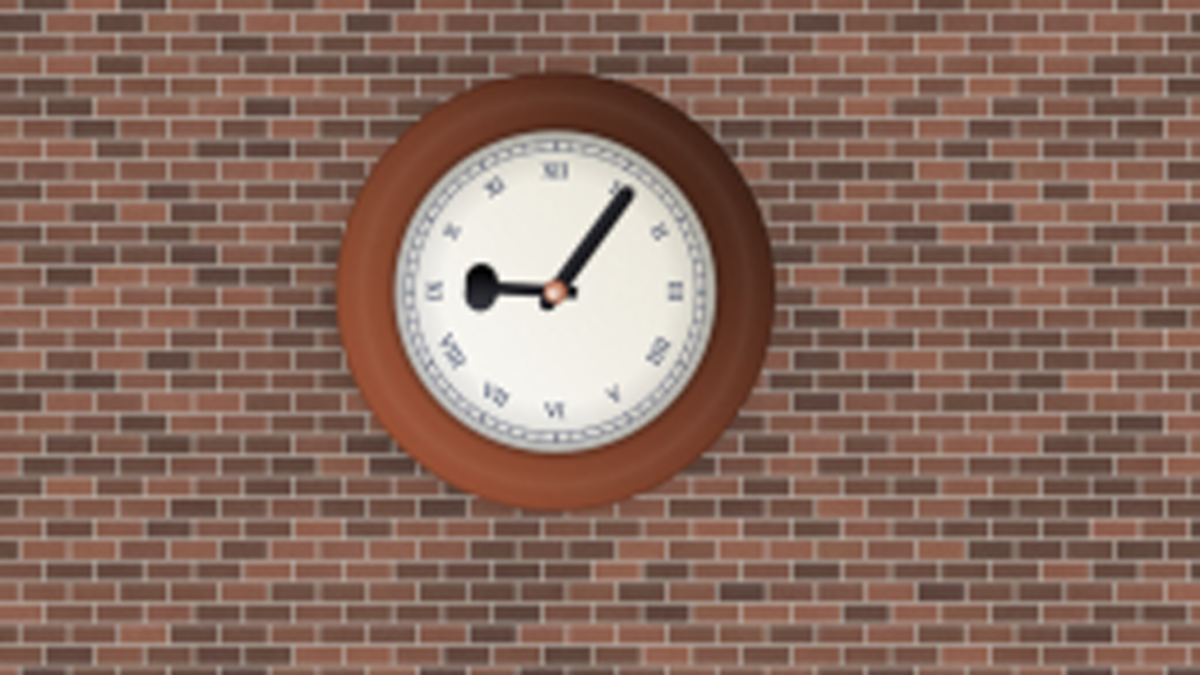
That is h=9 m=6
